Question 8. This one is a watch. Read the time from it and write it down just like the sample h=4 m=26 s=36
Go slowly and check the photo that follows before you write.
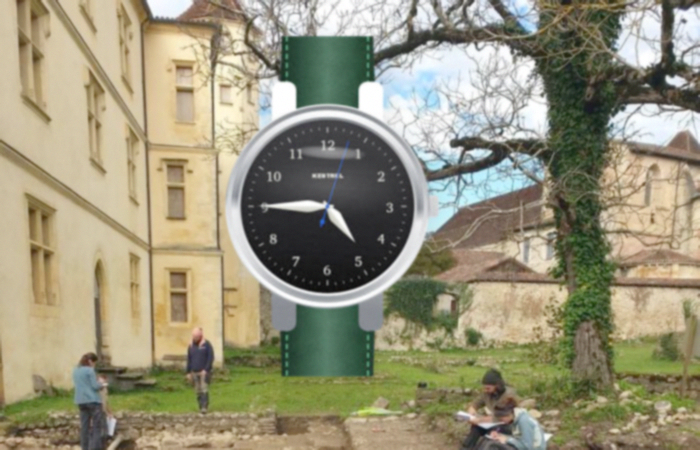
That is h=4 m=45 s=3
